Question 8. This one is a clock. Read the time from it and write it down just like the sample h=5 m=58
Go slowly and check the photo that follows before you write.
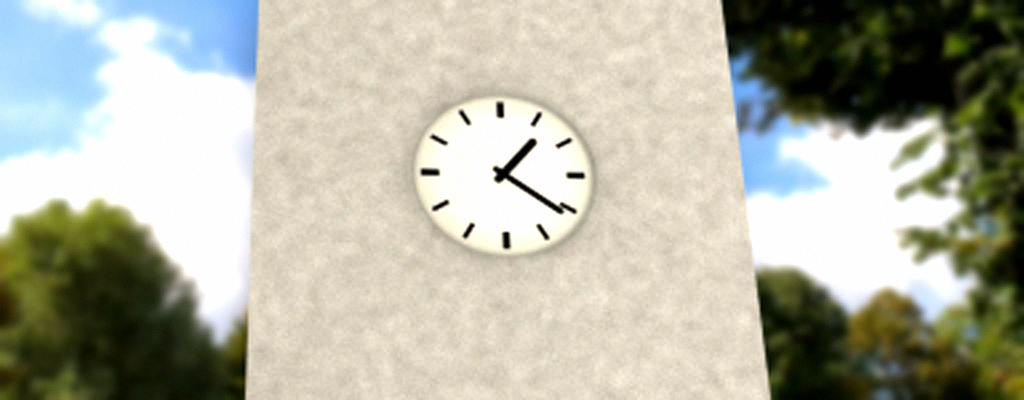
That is h=1 m=21
